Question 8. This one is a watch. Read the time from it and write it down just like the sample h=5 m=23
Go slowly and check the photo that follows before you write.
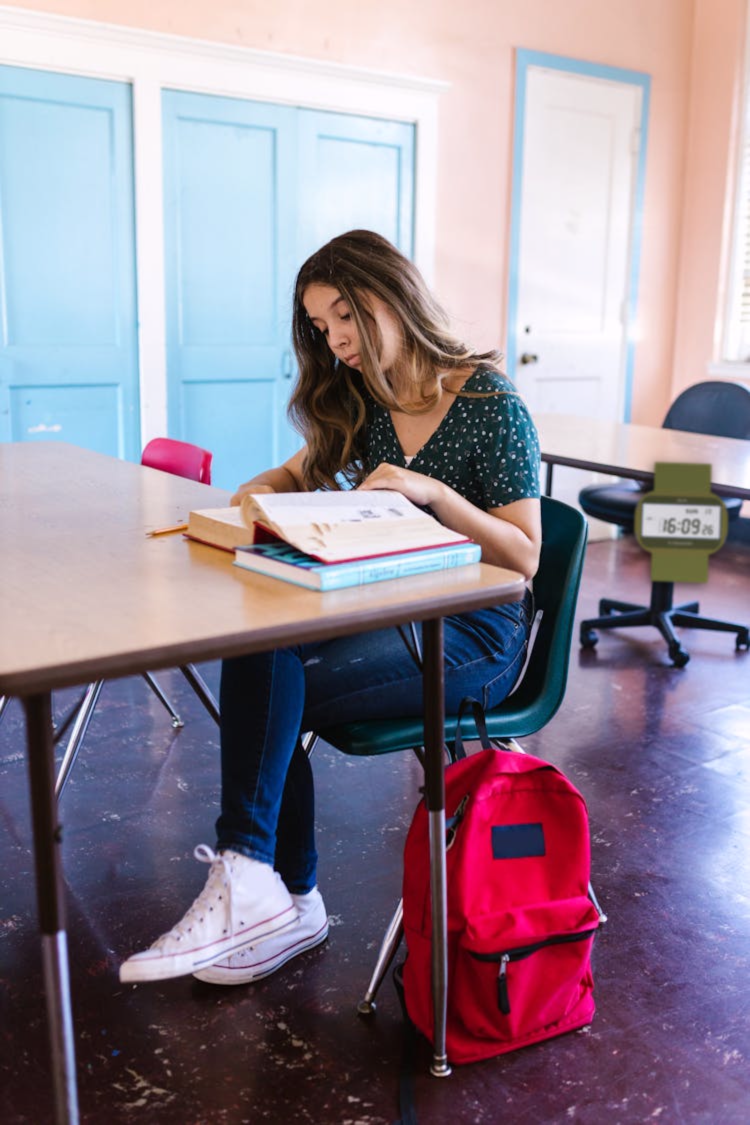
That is h=16 m=9
